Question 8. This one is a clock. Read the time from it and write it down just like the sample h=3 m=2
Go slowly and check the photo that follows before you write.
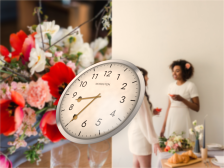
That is h=8 m=35
